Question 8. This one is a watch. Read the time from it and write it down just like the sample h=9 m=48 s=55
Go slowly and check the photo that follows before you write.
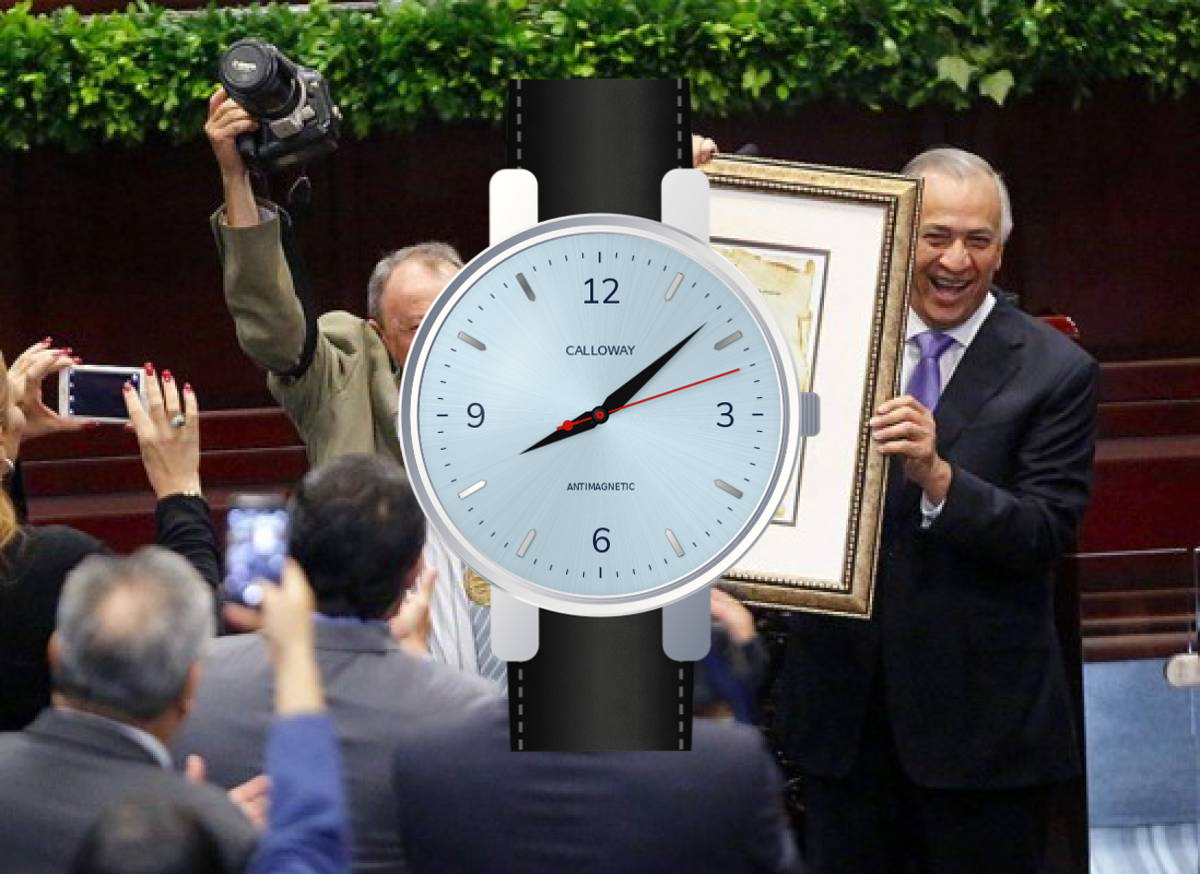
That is h=8 m=8 s=12
